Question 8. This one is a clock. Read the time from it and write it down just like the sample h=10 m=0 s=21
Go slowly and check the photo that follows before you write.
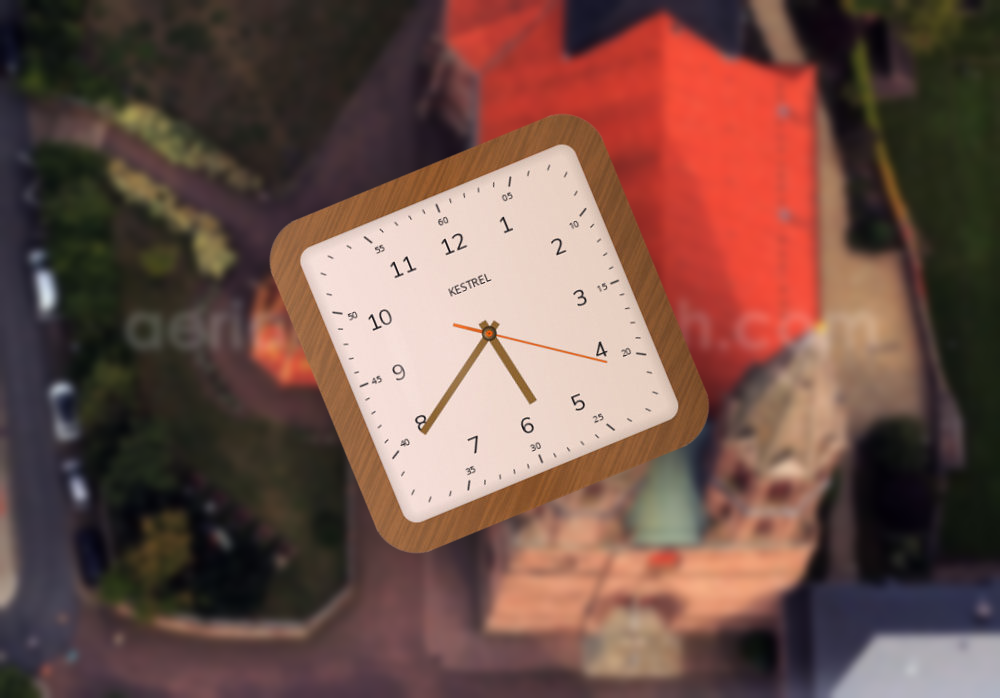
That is h=5 m=39 s=21
